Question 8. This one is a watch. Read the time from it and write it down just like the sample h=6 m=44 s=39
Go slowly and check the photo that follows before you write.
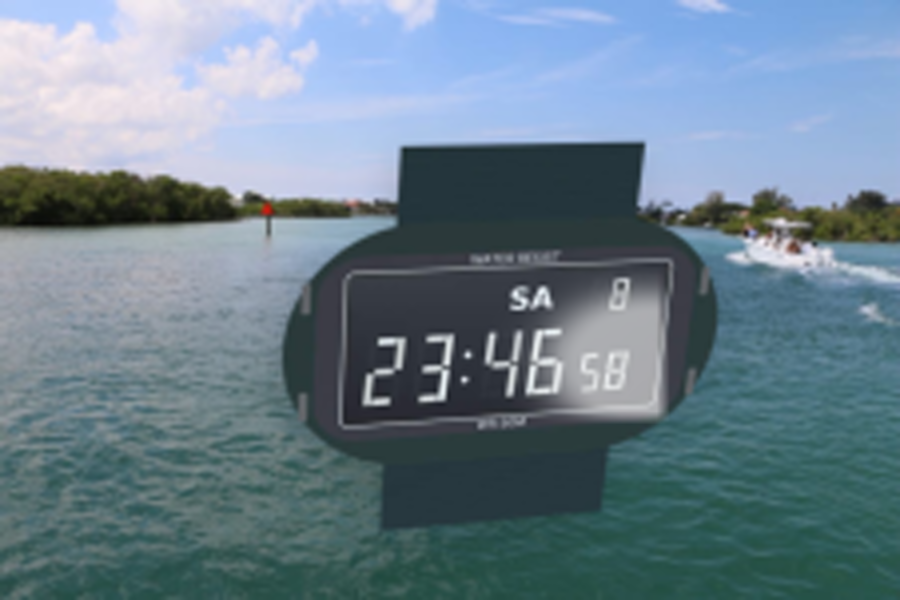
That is h=23 m=46 s=58
